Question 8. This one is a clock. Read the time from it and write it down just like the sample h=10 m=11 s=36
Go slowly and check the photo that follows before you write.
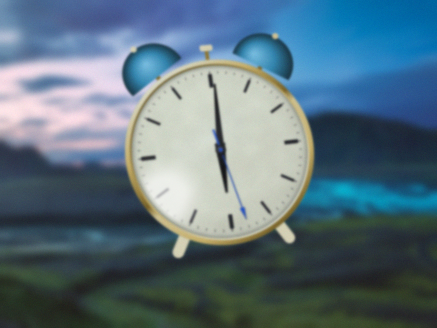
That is h=6 m=0 s=28
